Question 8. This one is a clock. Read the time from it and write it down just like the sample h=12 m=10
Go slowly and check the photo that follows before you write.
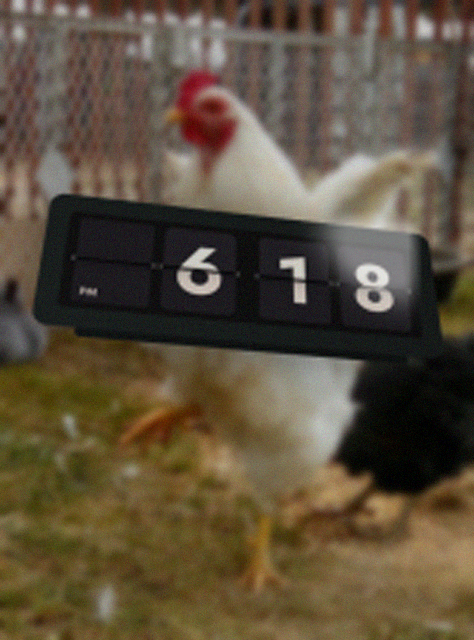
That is h=6 m=18
